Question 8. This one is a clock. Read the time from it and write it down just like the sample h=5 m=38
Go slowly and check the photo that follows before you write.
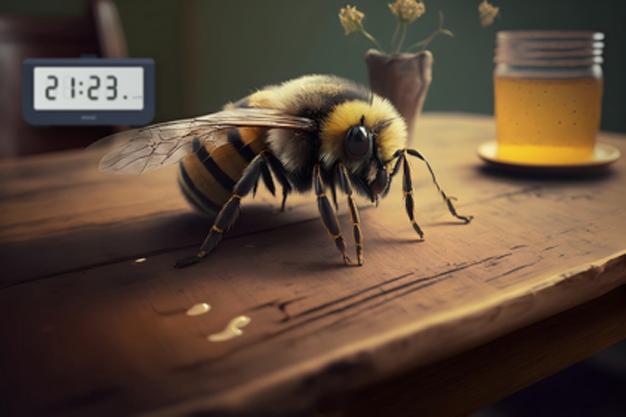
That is h=21 m=23
